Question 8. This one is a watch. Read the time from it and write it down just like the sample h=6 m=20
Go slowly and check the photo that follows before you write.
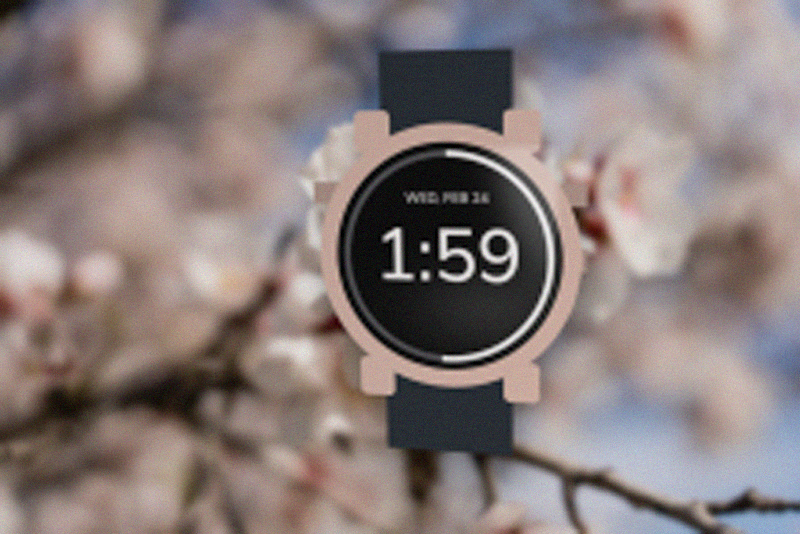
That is h=1 m=59
